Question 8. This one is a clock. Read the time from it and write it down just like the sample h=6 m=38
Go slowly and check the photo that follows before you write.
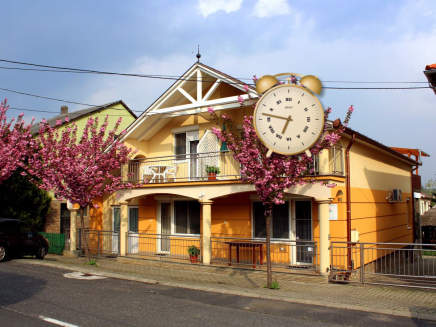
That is h=6 m=47
